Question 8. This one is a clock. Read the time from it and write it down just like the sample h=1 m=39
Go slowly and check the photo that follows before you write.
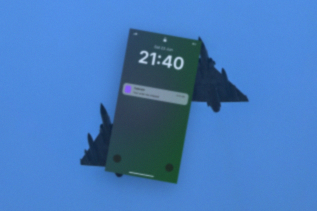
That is h=21 m=40
